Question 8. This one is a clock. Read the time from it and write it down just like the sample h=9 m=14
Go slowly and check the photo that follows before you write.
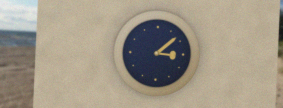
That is h=3 m=8
